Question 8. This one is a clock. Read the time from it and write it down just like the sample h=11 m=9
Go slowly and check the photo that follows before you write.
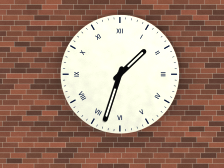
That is h=1 m=33
